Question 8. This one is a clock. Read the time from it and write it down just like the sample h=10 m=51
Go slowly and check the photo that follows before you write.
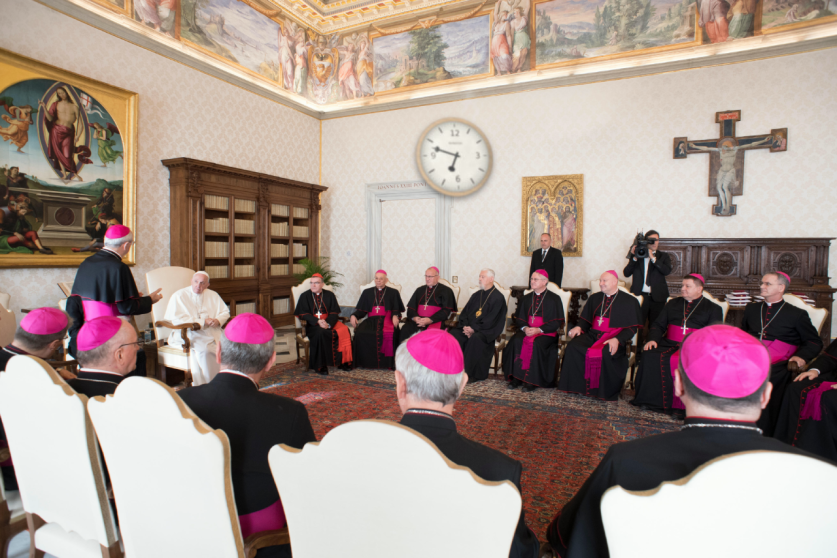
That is h=6 m=48
